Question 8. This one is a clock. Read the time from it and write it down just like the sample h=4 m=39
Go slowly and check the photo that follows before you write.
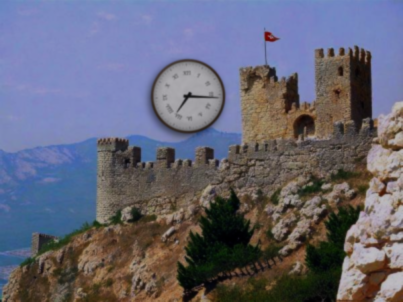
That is h=7 m=16
